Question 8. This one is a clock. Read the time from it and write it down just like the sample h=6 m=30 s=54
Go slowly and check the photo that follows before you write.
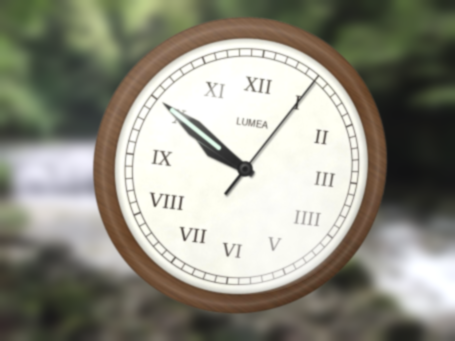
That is h=9 m=50 s=5
